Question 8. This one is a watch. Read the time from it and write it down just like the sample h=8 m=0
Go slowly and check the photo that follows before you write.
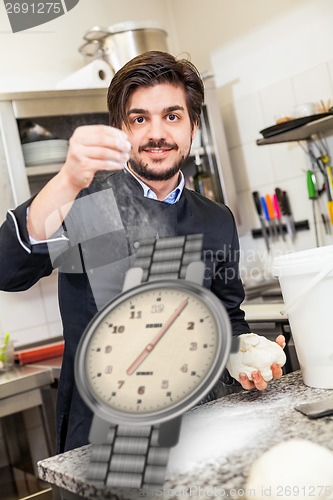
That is h=7 m=5
